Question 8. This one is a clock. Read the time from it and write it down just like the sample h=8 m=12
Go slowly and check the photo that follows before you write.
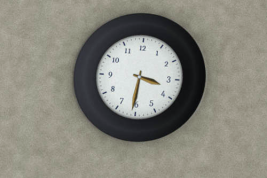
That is h=3 m=31
